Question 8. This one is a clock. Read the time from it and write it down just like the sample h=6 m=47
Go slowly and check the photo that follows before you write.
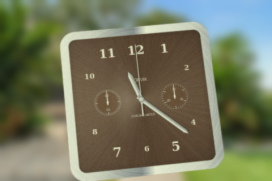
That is h=11 m=22
